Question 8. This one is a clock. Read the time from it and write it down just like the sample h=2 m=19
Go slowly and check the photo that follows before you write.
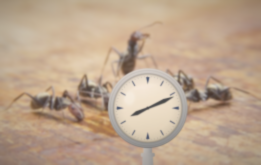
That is h=8 m=11
